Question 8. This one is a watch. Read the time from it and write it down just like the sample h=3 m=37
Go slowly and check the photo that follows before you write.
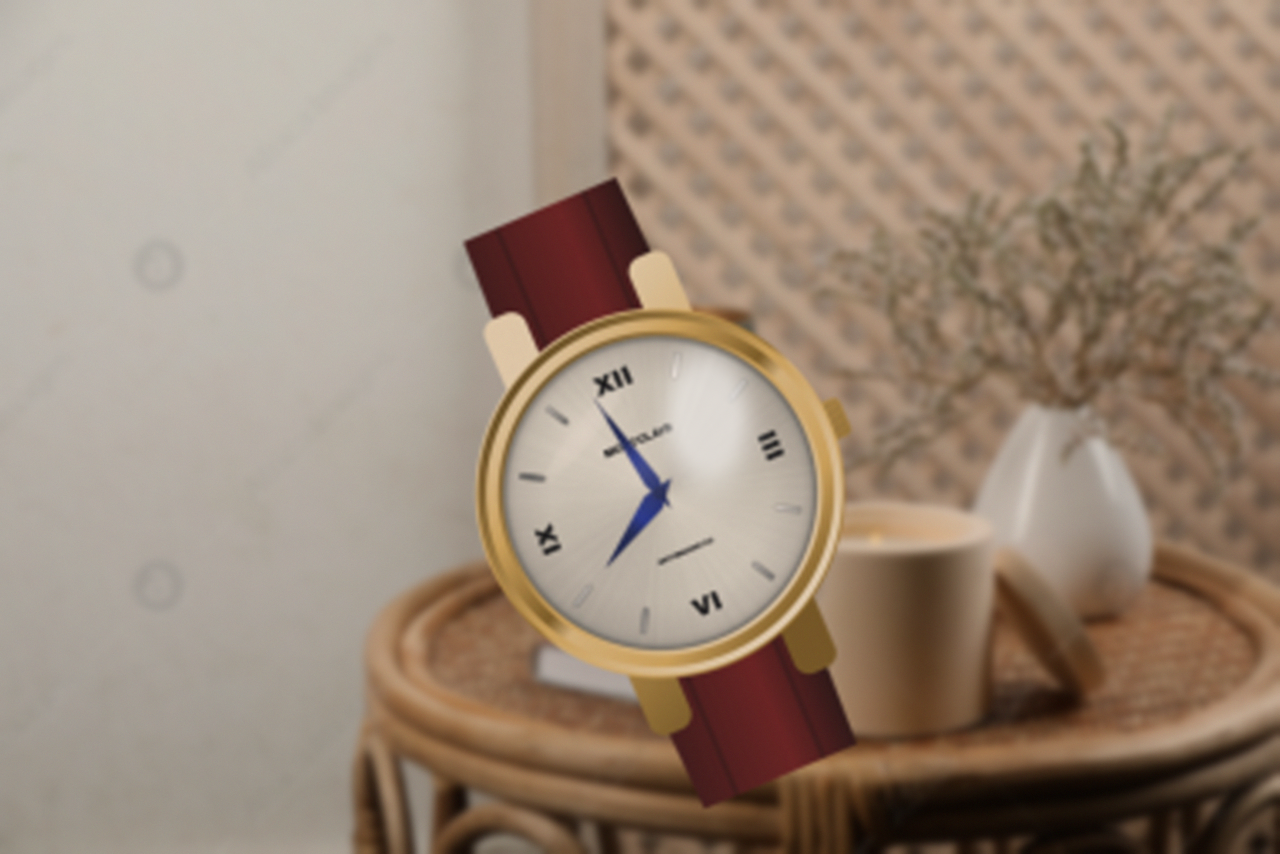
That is h=7 m=58
